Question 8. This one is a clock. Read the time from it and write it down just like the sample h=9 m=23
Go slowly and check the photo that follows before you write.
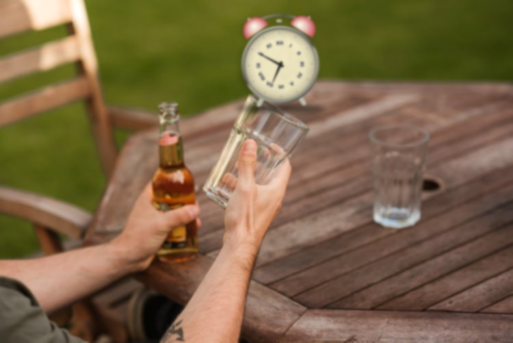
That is h=6 m=50
